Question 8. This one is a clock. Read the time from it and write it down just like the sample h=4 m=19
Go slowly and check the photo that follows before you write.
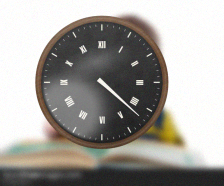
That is h=4 m=22
